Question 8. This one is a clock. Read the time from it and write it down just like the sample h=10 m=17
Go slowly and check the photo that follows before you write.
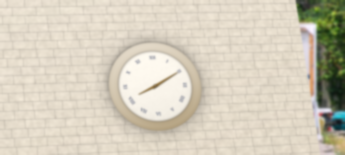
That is h=8 m=10
